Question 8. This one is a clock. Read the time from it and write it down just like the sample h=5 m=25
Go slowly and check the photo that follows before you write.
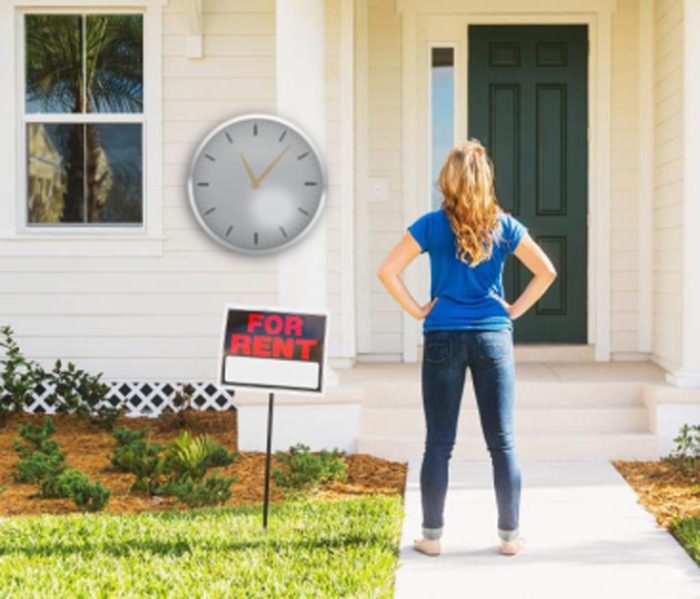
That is h=11 m=7
